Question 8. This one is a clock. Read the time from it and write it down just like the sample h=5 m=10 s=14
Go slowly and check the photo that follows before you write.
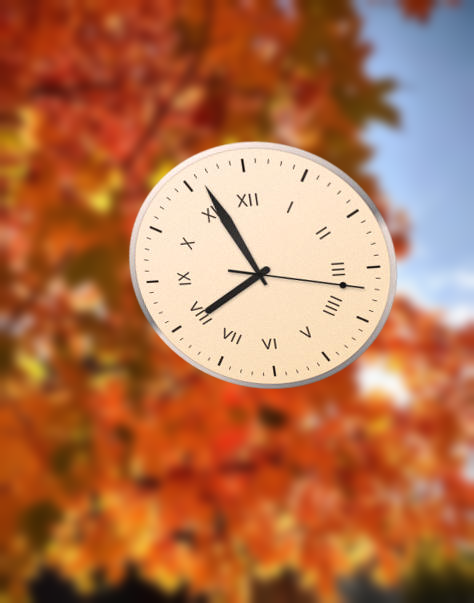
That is h=7 m=56 s=17
